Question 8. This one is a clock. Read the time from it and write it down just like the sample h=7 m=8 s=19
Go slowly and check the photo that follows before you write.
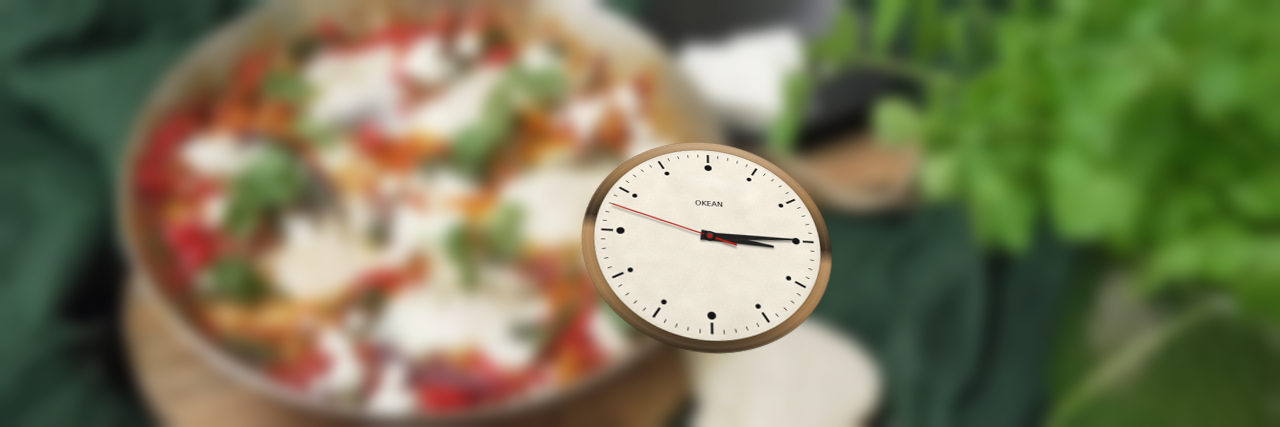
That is h=3 m=14 s=48
